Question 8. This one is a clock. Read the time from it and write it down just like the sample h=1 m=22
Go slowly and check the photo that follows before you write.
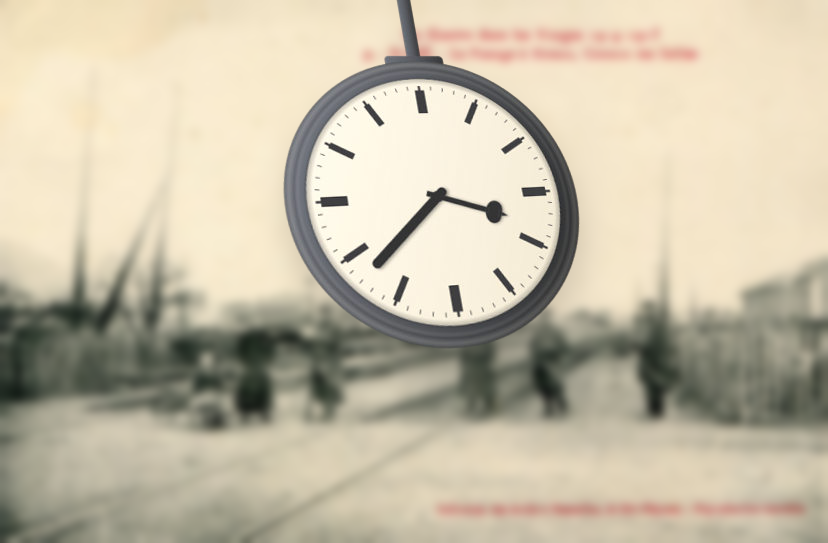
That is h=3 m=38
